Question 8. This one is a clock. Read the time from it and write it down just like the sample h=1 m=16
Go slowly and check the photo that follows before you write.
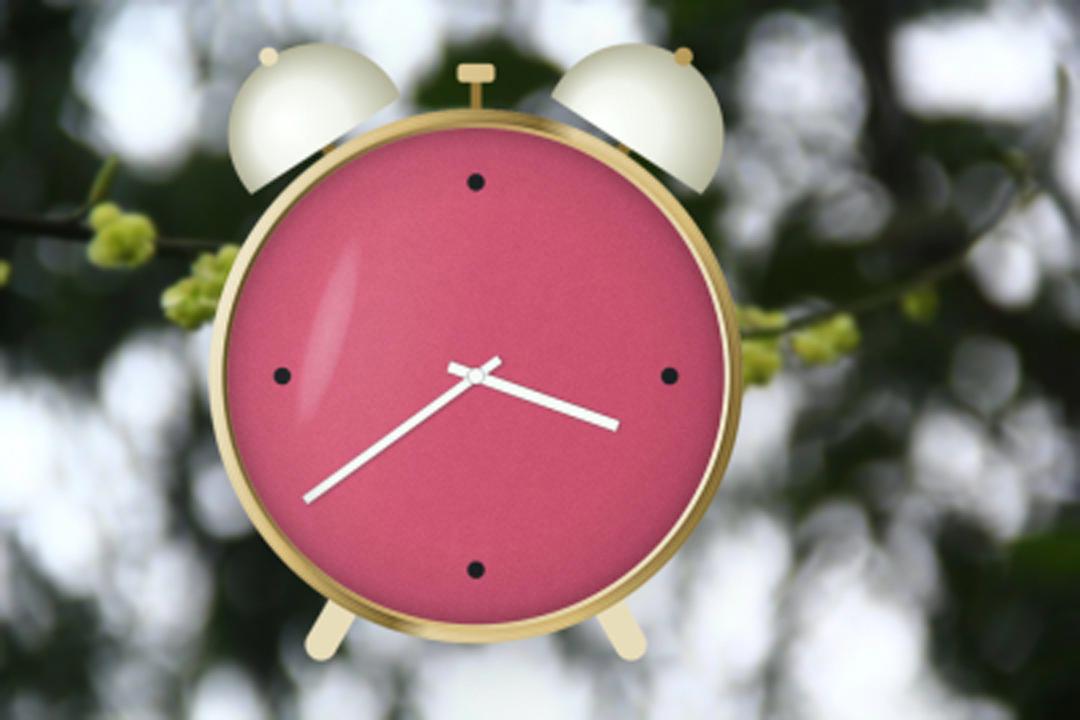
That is h=3 m=39
